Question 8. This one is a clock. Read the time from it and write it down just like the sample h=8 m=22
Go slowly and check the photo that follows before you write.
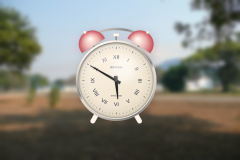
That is h=5 m=50
